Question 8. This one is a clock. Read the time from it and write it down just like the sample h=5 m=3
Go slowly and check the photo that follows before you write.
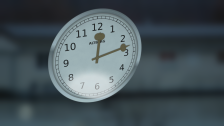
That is h=12 m=13
